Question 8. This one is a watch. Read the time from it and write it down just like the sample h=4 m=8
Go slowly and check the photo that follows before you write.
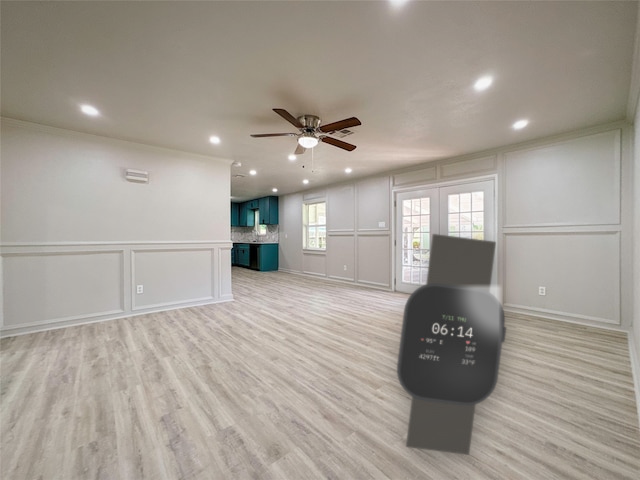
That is h=6 m=14
